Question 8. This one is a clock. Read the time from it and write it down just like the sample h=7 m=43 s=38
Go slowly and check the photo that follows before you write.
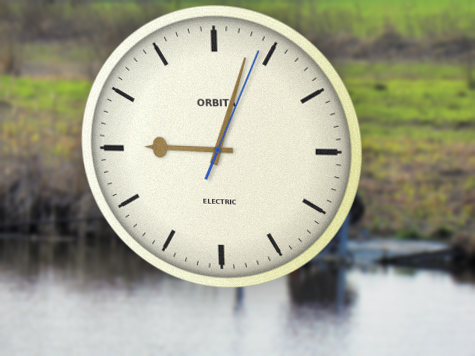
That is h=9 m=3 s=4
